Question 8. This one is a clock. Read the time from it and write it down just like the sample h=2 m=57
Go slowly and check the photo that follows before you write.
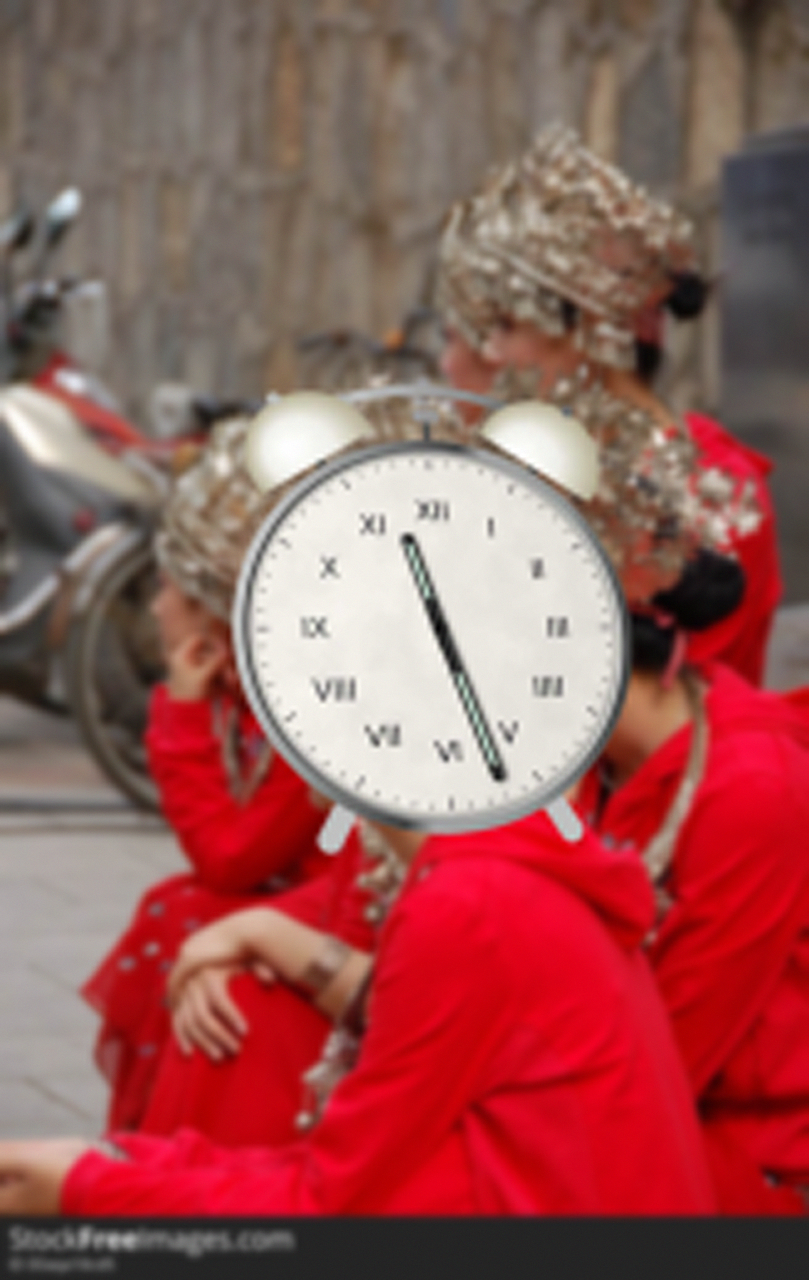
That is h=11 m=27
